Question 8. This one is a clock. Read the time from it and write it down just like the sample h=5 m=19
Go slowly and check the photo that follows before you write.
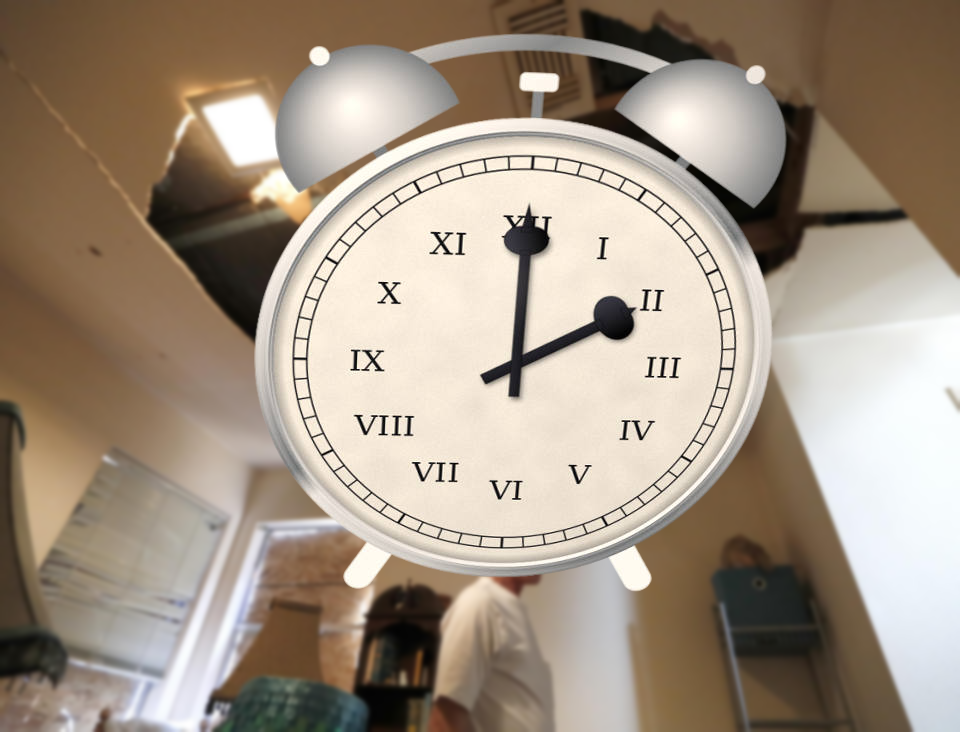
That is h=2 m=0
